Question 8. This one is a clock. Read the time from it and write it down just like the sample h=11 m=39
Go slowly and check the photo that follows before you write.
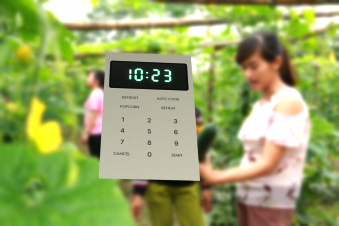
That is h=10 m=23
